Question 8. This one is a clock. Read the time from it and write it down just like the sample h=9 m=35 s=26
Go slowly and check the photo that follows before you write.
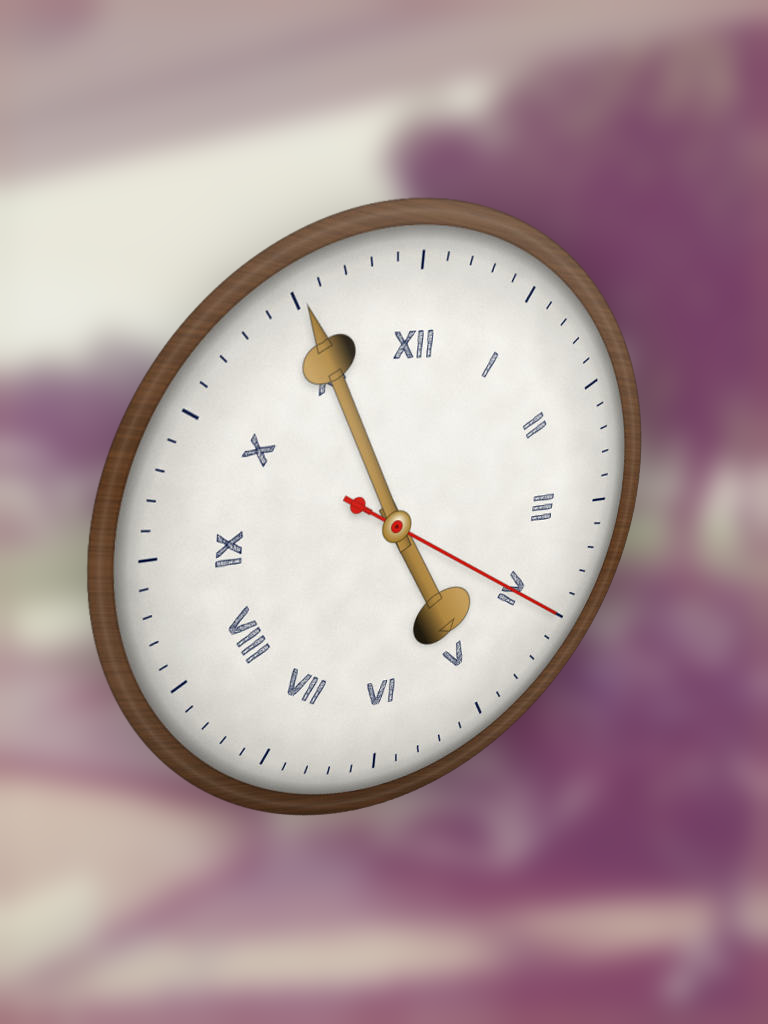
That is h=4 m=55 s=20
